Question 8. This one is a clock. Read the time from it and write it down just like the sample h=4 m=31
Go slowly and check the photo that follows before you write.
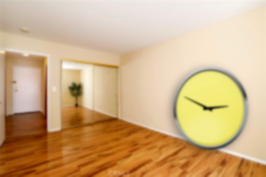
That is h=2 m=49
